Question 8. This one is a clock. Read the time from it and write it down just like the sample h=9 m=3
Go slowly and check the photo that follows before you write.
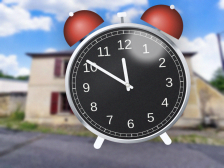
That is h=11 m=51
